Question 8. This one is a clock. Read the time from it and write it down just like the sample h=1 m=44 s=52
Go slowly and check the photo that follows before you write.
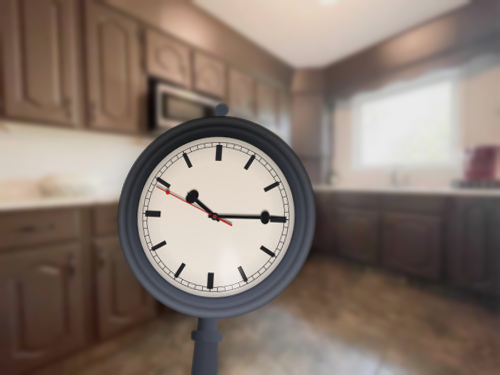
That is h=10 m=14 s=49
